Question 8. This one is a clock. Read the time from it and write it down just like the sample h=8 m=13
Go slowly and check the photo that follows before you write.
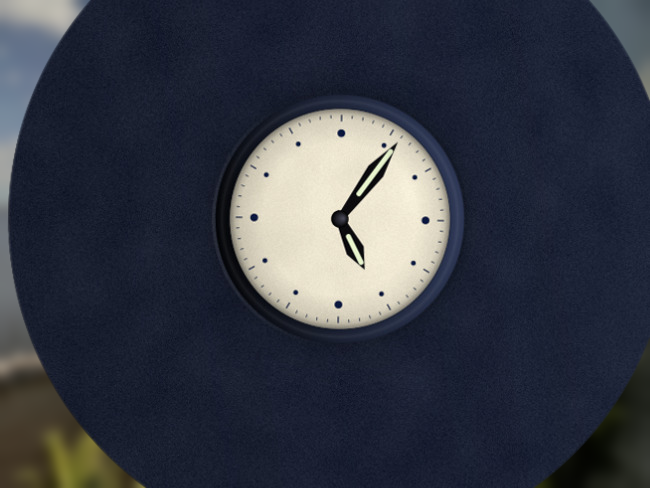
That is h=5 m=6
